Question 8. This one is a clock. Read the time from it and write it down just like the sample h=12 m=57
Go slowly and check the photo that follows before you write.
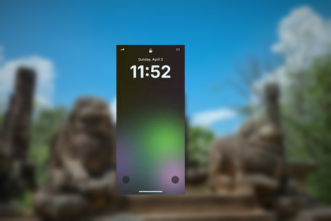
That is h=11 m=52
